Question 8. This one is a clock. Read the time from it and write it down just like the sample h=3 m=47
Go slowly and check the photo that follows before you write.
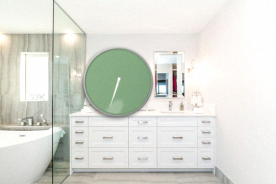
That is h=6 m=33
